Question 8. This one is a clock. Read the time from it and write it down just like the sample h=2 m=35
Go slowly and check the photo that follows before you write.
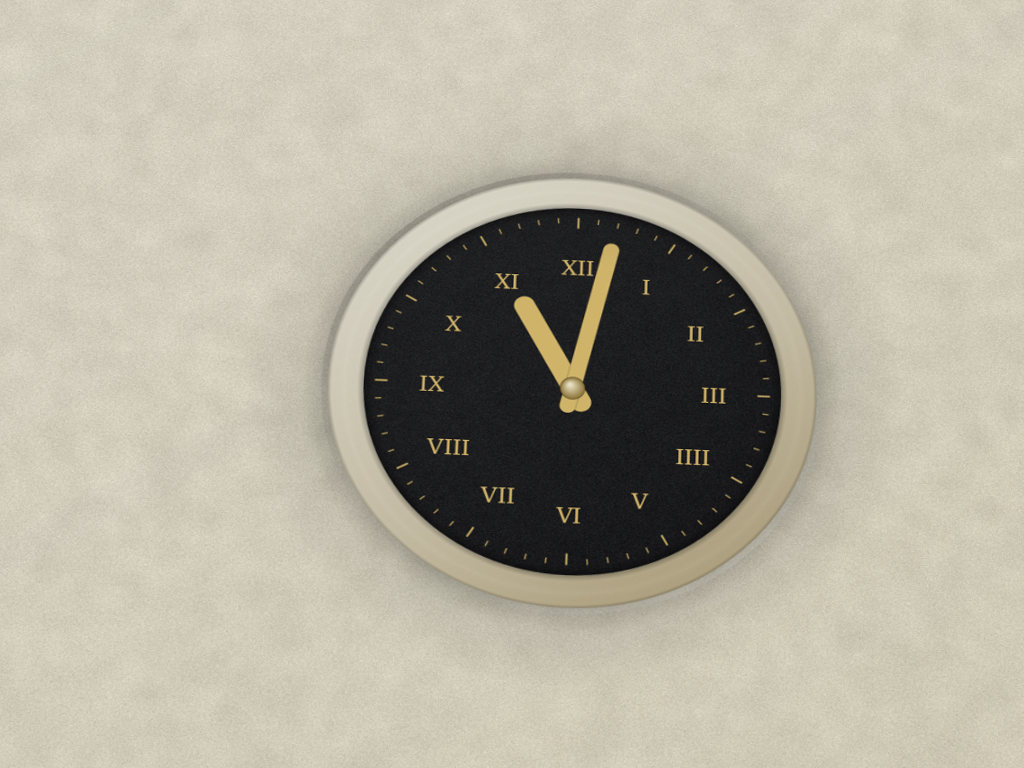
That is h=11 m=2
